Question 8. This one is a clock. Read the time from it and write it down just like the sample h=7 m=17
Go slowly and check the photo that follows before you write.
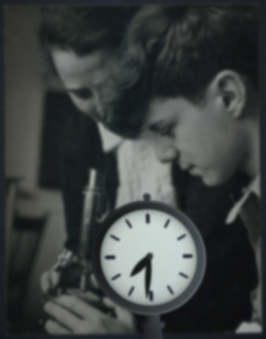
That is h=7 m=31
